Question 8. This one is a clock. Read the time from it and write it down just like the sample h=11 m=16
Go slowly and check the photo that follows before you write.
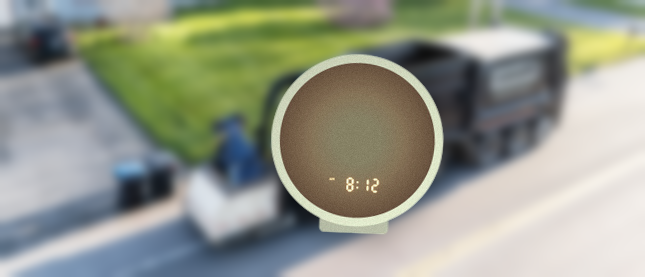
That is h=8 m=12
